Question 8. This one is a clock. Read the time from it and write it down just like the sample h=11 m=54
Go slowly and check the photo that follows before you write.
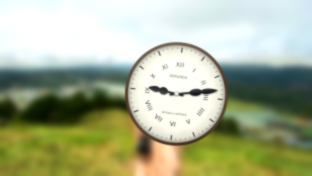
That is h=9 m=13
